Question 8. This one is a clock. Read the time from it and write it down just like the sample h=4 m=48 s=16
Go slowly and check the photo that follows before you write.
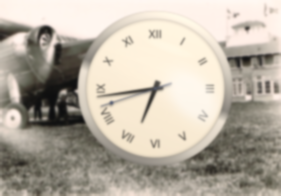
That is h=6 m=43 s=42
